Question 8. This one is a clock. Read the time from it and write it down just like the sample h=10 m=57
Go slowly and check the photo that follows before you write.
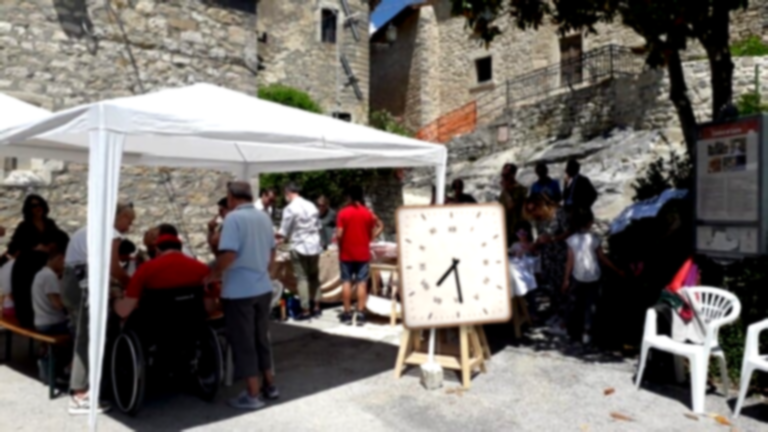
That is h=7 m=29
